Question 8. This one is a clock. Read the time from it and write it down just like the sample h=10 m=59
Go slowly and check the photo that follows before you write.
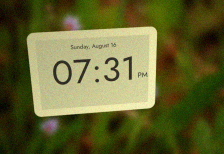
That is h=7 m=31
